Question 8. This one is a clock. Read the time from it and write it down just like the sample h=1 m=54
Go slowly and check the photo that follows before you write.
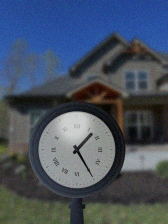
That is h=1 m=25
